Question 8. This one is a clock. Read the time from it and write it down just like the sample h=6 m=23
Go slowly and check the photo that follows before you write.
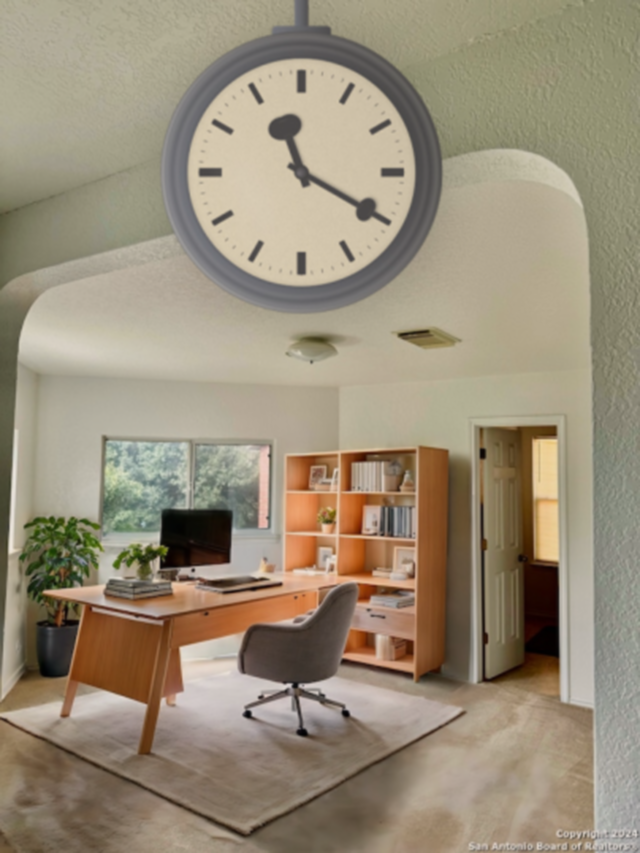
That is h=11 m=20
